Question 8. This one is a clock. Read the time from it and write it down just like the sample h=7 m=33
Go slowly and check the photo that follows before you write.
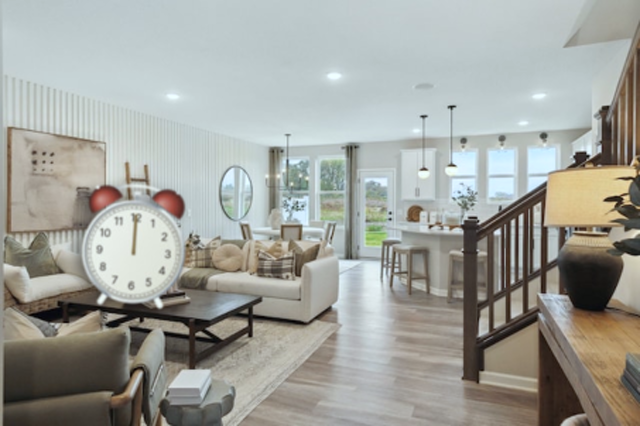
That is h=12 m=0
